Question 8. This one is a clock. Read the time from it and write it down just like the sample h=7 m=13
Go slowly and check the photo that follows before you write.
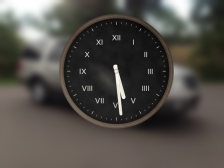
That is h=5 m=29
